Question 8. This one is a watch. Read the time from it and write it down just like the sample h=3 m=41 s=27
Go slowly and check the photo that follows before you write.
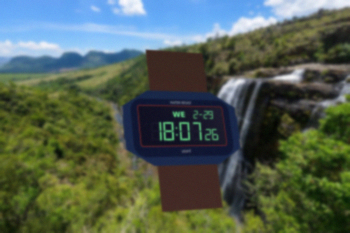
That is h=18 m=7 s=26
